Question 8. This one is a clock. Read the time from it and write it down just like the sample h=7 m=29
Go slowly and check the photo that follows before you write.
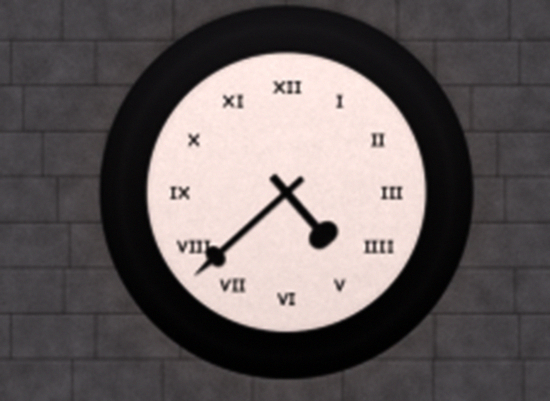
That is h=4 m=38
